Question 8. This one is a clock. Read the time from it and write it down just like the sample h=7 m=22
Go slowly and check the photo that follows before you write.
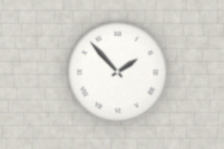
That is h=1 m=53
